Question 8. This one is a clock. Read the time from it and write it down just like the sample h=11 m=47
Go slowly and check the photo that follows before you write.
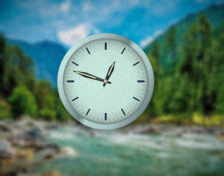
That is h=12 m=48
